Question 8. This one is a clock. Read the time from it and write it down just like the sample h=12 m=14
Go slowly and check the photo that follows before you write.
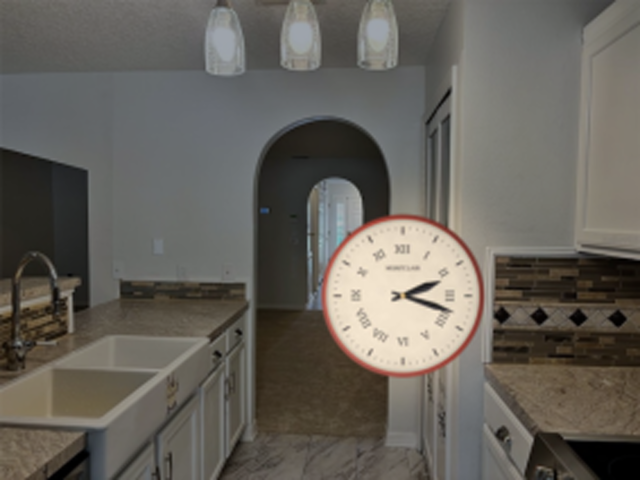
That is h=2 m=18
